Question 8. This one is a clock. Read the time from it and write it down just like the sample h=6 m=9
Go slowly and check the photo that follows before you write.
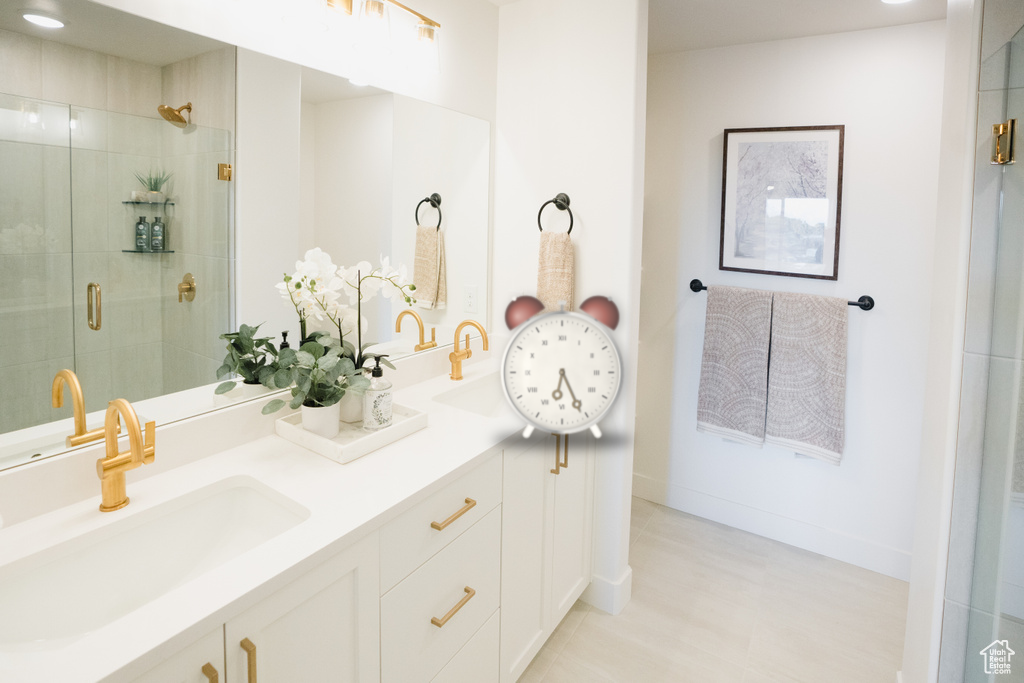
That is h=6 m=26
